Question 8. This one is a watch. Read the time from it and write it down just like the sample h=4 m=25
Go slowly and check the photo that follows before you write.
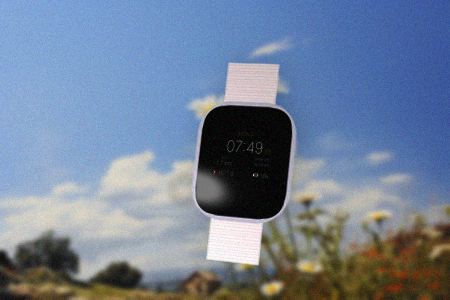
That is h=7 m=49
